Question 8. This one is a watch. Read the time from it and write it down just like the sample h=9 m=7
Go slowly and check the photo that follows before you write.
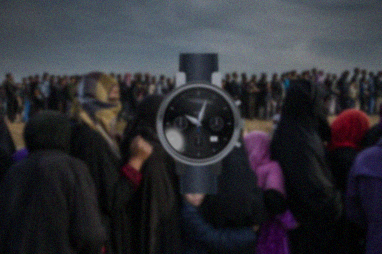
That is h=10 m=3
